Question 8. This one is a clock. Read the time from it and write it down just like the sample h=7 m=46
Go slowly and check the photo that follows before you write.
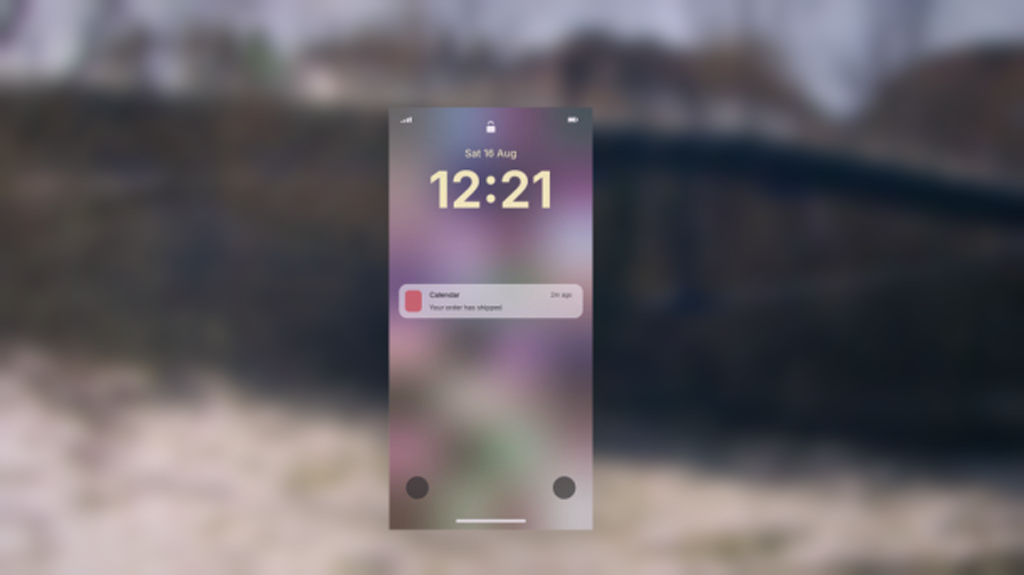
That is h=12 m=21
